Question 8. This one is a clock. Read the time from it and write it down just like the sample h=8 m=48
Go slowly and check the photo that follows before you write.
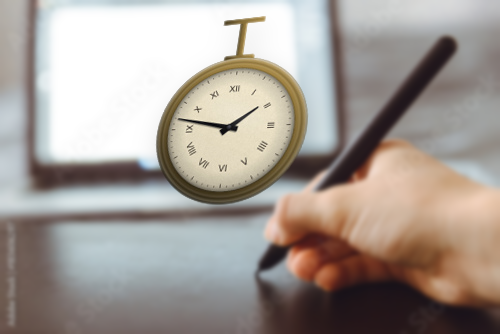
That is h=1 m=47
